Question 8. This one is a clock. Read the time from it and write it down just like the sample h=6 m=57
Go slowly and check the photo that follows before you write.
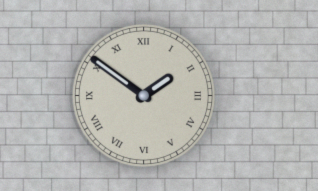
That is h=1 m=51
